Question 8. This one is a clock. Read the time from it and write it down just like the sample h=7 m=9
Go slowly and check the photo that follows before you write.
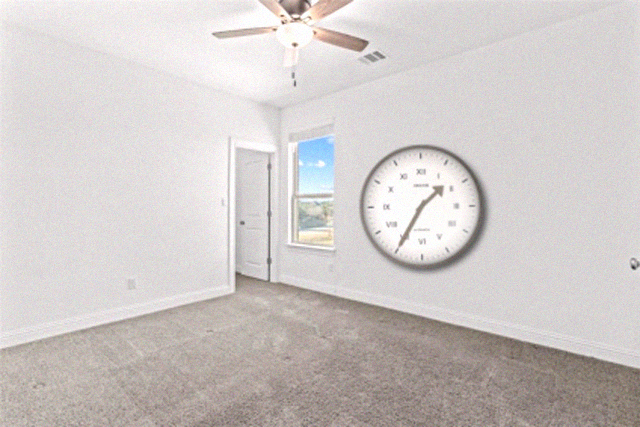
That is h=1 m=35
